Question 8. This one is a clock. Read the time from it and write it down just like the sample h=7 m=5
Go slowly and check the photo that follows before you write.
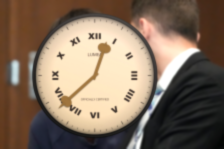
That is h=12 m=38
